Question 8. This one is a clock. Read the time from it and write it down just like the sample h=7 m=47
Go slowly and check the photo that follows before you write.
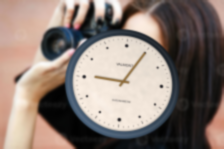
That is h=9 m=5
